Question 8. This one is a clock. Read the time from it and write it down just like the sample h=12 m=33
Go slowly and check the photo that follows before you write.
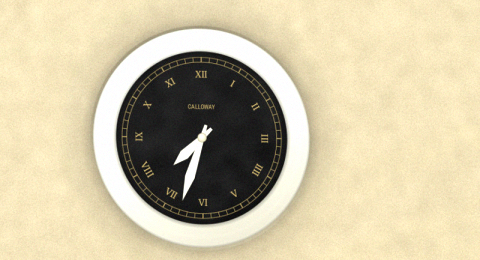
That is h=7 m=33
